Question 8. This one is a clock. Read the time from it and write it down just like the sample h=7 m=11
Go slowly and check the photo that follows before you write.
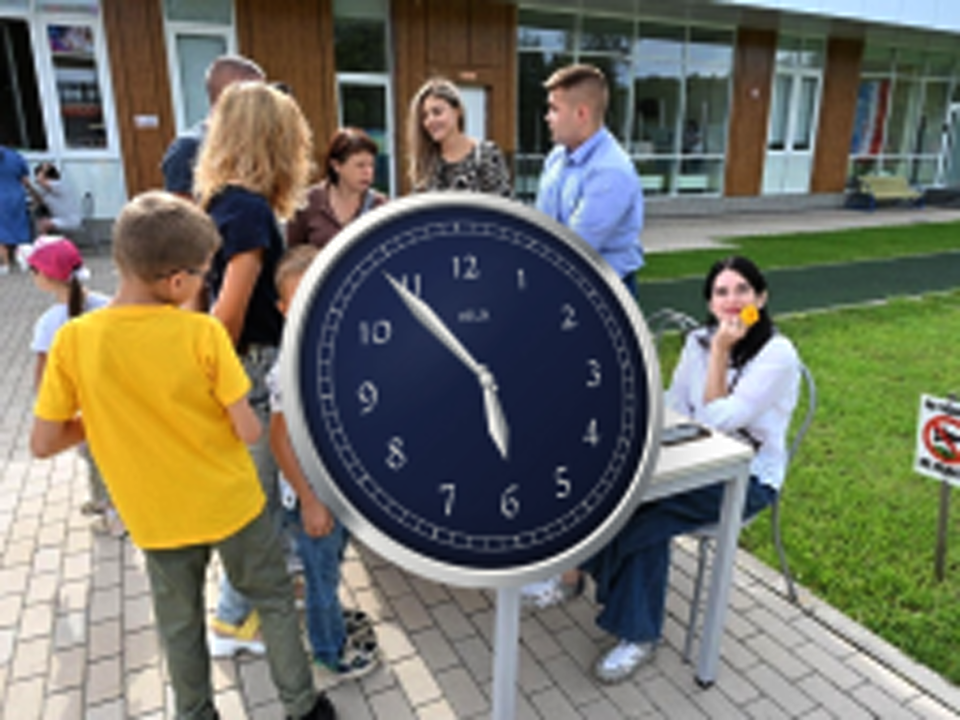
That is h=5 m=54
